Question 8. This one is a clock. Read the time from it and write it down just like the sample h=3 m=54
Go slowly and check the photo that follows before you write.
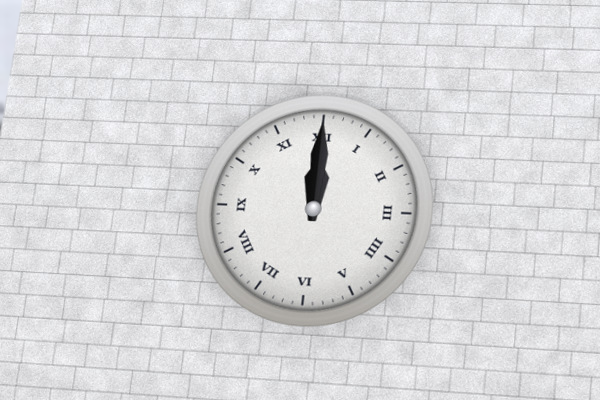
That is h=12 m=0
